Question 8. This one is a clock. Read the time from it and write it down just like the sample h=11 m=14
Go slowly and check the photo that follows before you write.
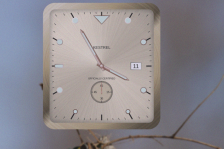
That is h=3 m=55
